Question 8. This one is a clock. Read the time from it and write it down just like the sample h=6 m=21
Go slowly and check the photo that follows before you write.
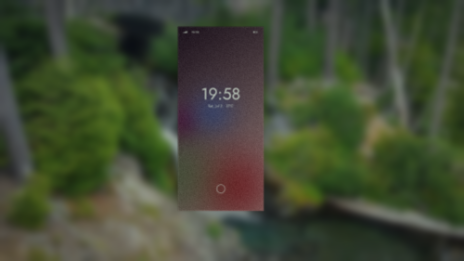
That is h=19 m=58
